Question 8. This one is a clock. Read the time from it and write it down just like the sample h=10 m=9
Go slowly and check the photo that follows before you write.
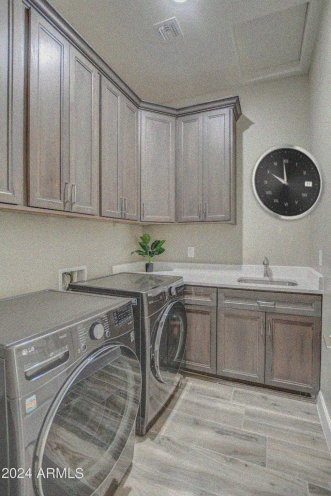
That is h=9 m=59
